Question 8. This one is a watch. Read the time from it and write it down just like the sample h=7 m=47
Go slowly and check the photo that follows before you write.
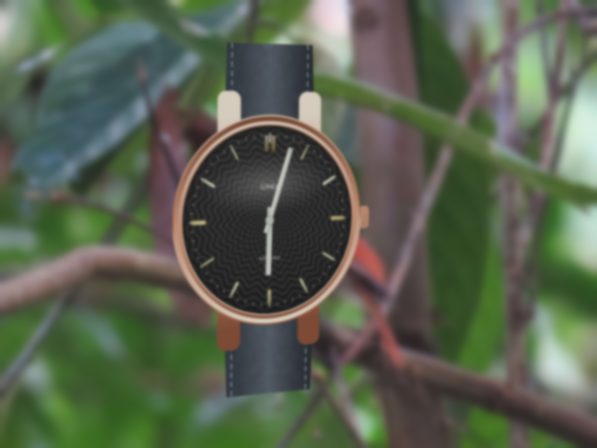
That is h=6 m=3
